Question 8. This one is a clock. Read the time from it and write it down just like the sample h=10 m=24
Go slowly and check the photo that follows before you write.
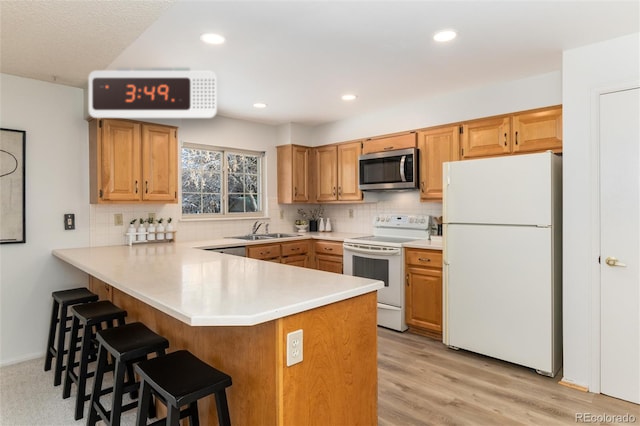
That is h=3 m=49
